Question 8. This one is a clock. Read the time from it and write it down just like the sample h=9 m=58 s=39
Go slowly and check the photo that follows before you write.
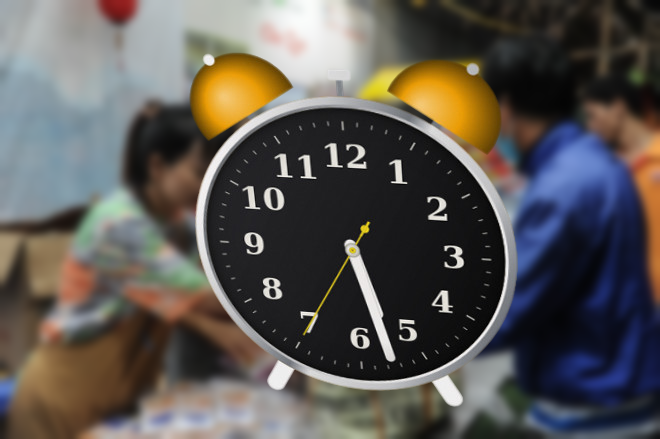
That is h=5 m=27 s=35
